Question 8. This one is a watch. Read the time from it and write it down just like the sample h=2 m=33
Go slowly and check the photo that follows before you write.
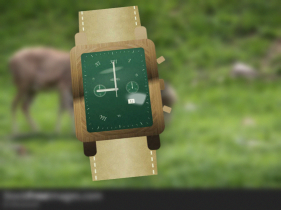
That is h=9 m=0
